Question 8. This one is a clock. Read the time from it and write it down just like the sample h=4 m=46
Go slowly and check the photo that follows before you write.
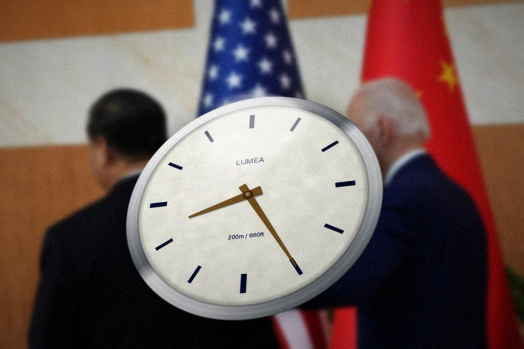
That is h=8 m=25
